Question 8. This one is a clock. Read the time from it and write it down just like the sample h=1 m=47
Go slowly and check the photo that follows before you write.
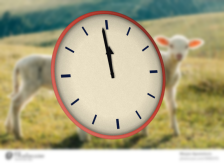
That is h=11 m=59
